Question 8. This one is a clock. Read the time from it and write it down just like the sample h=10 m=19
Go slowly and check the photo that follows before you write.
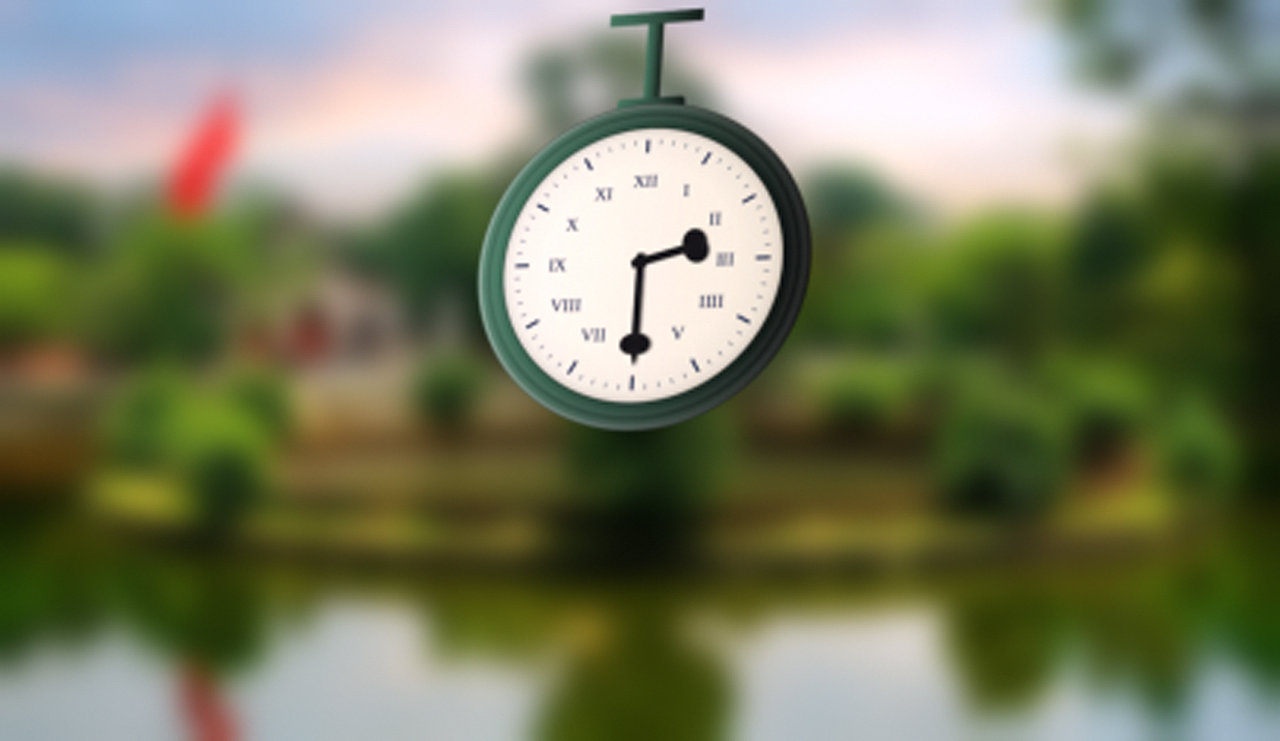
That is h=2 m=30
